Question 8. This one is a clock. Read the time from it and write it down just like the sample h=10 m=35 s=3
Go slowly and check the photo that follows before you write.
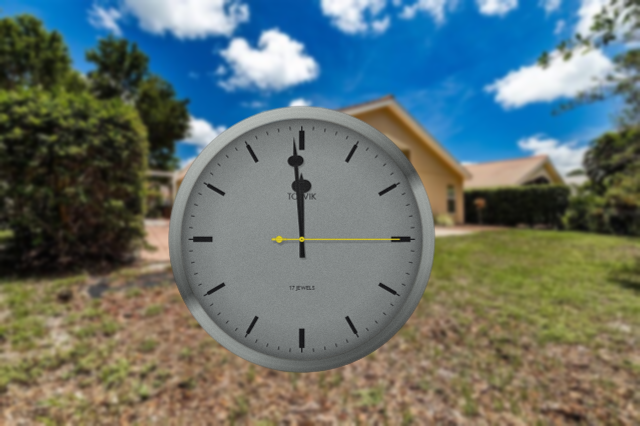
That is h=11 m=59 s=15
